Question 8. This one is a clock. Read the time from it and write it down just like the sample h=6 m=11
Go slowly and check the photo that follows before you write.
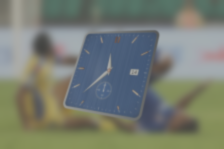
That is h=11 m=37
